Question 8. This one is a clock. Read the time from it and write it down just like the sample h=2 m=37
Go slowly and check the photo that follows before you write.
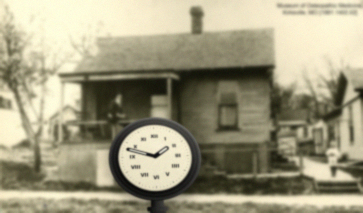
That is h=1 m=48
